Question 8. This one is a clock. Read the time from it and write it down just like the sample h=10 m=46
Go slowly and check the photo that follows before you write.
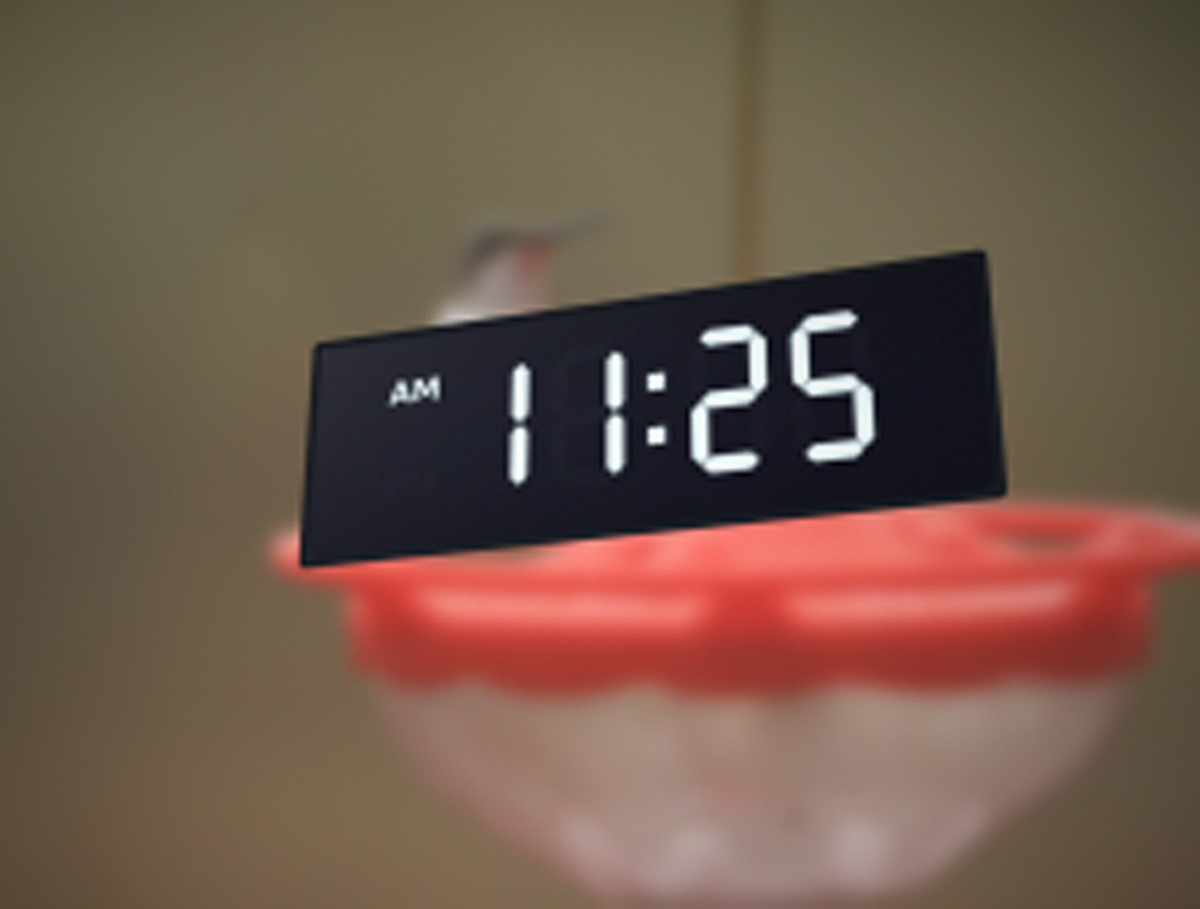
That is h=11 m=25
